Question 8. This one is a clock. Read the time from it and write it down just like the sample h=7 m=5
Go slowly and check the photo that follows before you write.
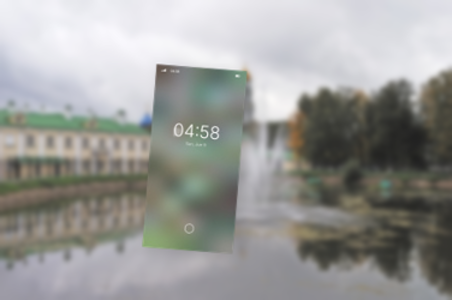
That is h=4 m=58
